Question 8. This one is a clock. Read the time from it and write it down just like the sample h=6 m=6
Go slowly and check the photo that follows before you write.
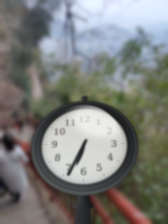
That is h=6 m=34
